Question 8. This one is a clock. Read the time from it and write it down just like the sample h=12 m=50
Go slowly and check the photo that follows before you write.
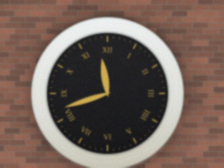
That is h=11 m=42
